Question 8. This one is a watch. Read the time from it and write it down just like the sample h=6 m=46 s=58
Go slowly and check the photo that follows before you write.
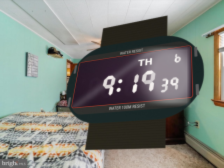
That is h=9 m=19 s=39
